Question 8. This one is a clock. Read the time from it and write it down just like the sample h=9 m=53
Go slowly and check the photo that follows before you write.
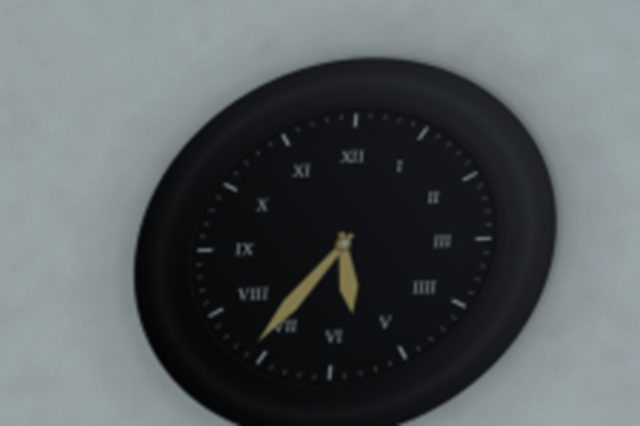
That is h=5 m=36
